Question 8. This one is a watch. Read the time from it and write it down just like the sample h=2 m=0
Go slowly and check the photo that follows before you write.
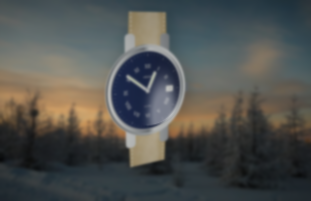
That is h=12 m=51
